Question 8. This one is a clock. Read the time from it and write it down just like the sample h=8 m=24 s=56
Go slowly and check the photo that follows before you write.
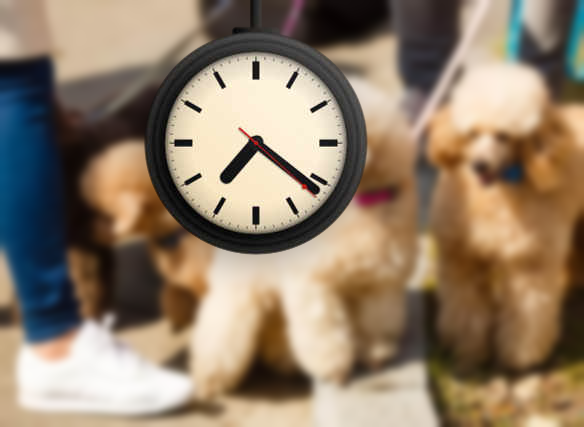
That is h=7 m=21 s=22
